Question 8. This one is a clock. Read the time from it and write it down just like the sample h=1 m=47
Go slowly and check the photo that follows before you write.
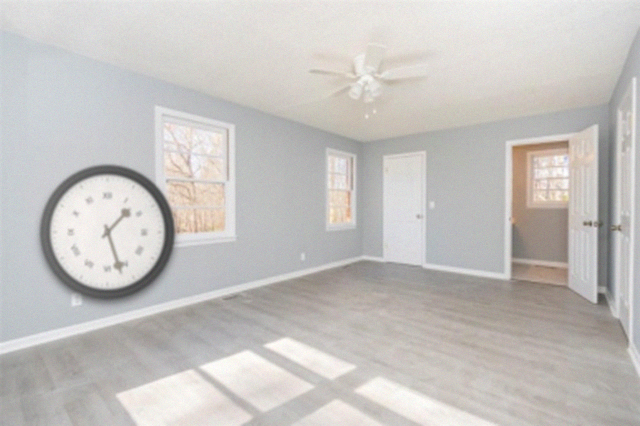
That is h=1 m=27
